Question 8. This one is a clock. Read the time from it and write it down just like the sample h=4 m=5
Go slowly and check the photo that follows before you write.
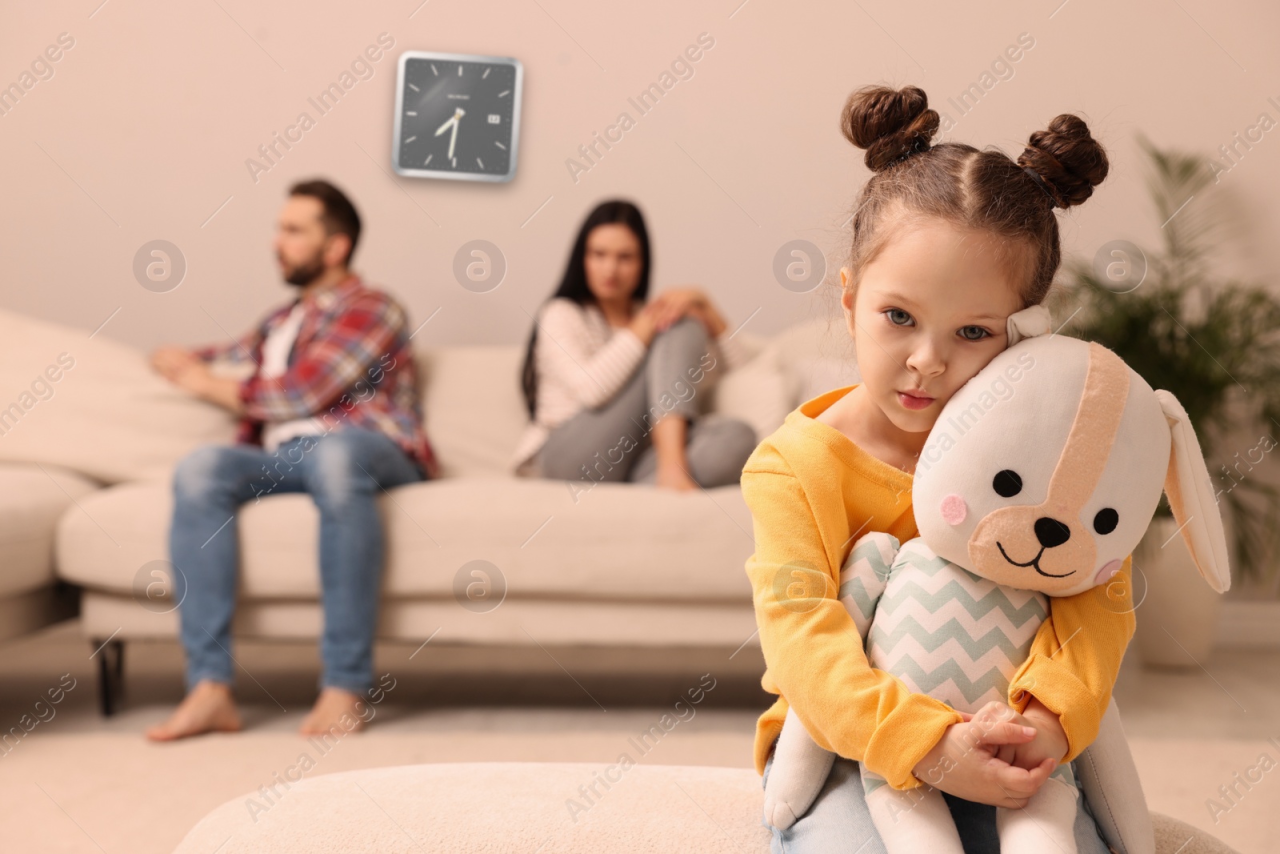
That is h=7 m=31
